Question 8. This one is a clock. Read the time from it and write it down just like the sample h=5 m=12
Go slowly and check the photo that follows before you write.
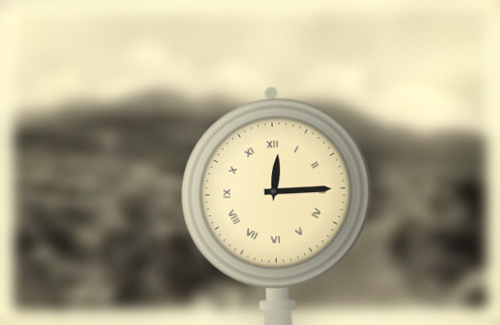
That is h=12 m=15
